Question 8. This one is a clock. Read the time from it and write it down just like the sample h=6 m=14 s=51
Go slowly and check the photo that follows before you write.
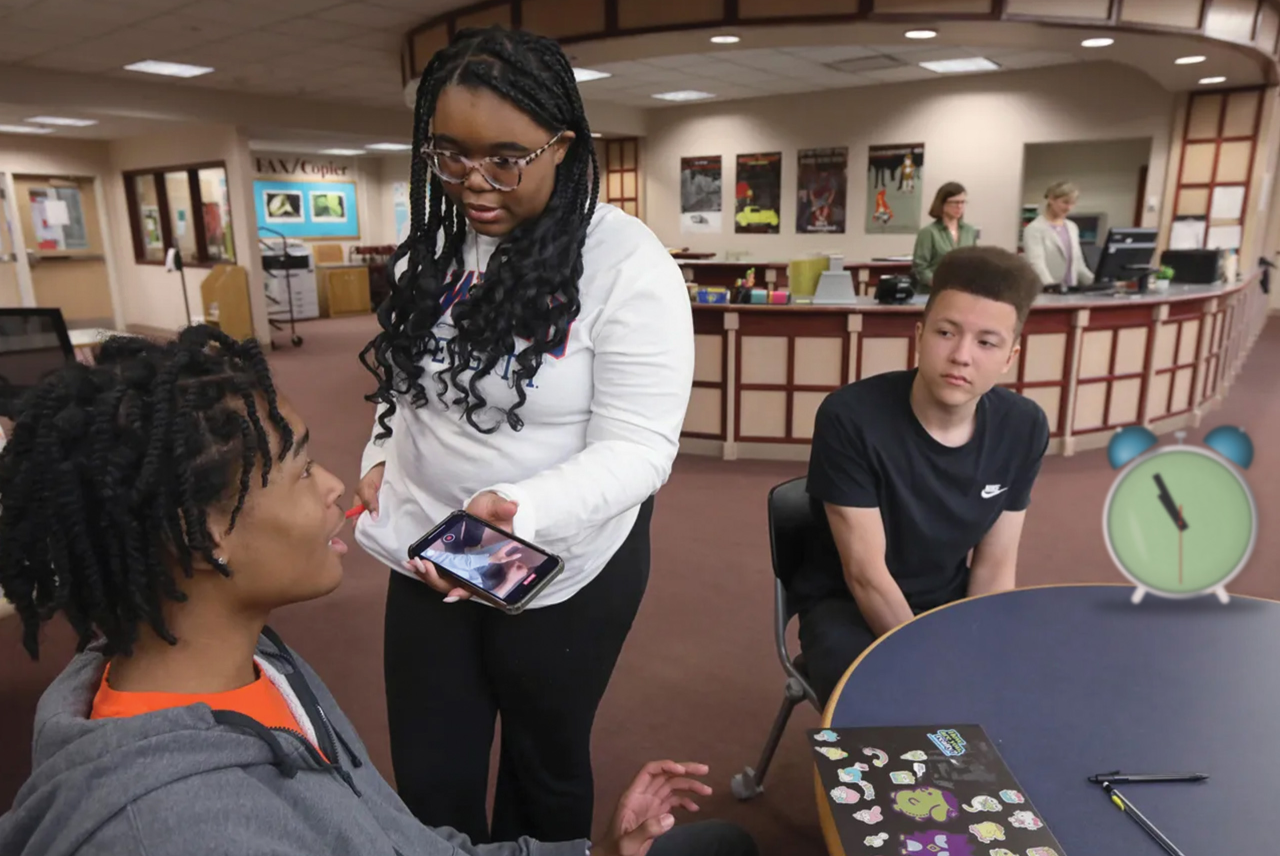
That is h=10 m=55 s=30
